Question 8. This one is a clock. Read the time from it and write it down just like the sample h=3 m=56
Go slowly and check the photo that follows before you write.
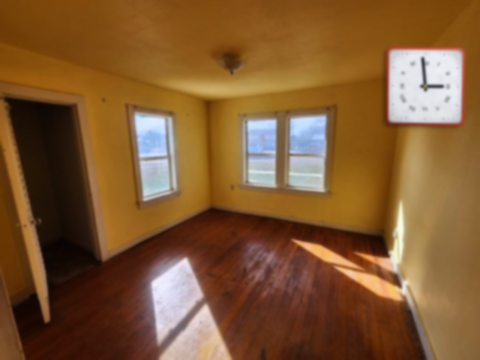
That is h=2 m=59
